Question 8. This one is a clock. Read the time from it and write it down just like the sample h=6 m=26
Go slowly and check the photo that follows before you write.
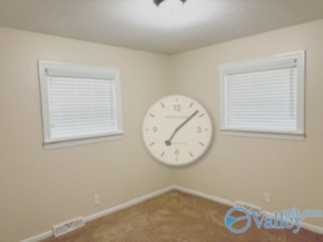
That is h=7 m=8
